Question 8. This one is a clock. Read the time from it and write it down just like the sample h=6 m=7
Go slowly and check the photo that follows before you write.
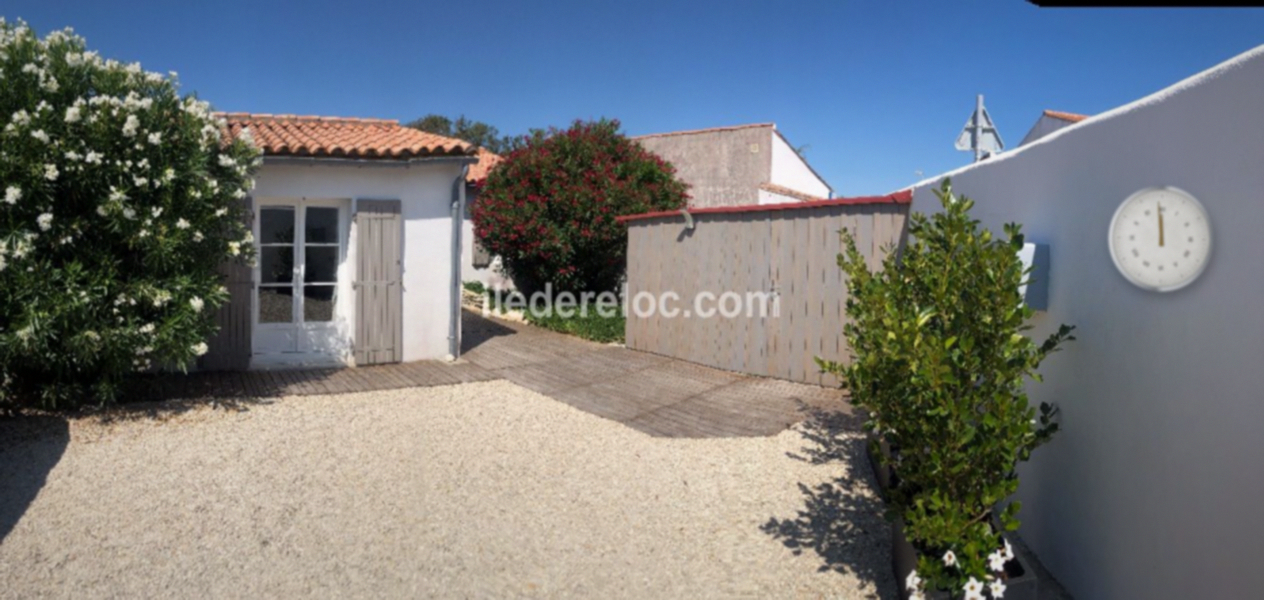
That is h=11 m=59
